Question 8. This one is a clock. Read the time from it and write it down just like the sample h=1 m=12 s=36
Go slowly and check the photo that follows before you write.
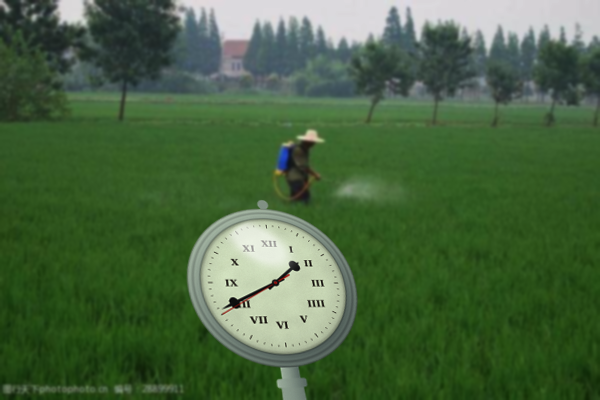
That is h=1 m=40 s=40
